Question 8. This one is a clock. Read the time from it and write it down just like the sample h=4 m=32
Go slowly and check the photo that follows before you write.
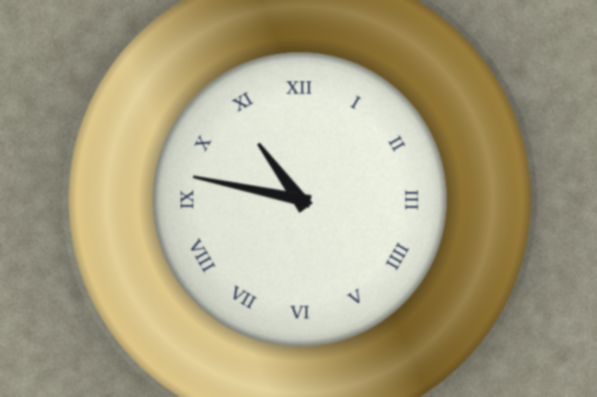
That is h=10 m=47
